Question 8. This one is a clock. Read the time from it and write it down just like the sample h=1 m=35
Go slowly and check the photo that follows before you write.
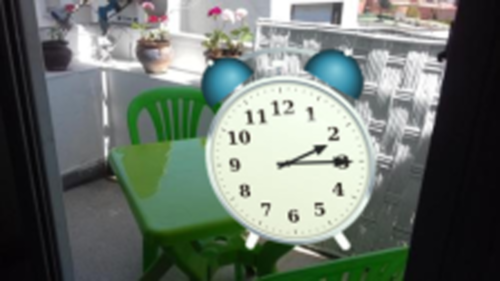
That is h=2 m=15
